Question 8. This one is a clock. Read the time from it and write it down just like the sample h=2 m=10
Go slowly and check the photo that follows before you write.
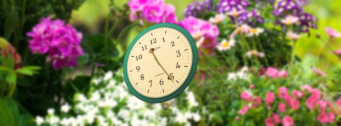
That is h=11 m=26
